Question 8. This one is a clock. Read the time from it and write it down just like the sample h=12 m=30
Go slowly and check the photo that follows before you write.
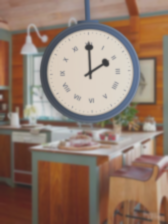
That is h=2 m=0
